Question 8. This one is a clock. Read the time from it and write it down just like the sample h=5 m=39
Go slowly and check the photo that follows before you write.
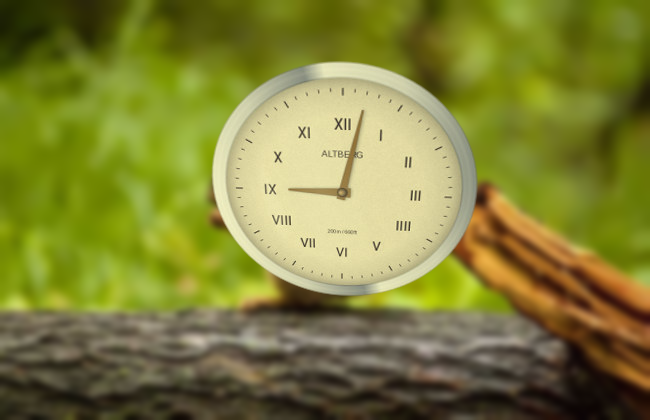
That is h=9 m=2
